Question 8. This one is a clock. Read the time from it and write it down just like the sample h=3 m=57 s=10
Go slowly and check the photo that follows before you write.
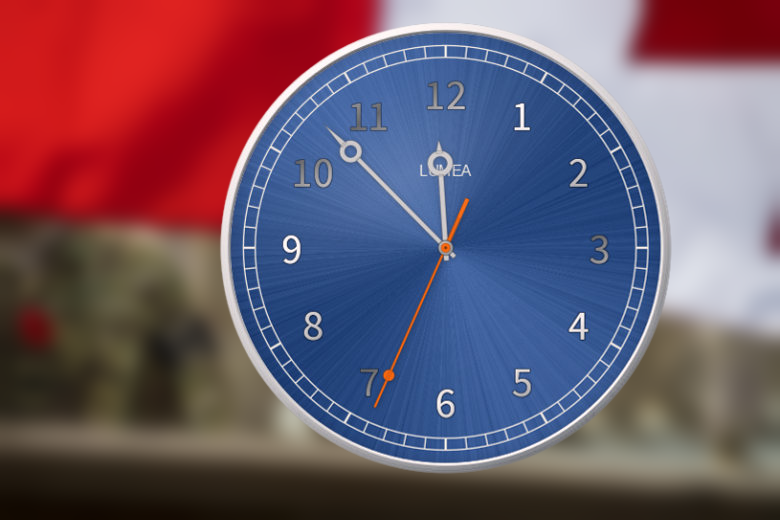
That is h=11 m=52 s=34
